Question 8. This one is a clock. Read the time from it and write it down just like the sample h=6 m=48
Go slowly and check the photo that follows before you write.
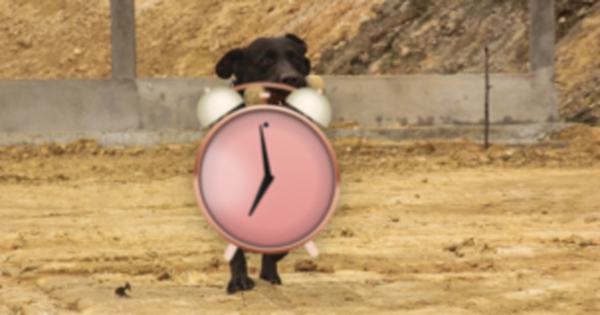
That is h=6 m=59
